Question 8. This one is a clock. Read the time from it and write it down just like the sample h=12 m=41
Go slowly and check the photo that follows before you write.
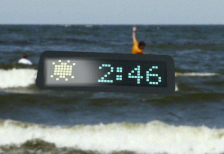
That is h=2 m=46
